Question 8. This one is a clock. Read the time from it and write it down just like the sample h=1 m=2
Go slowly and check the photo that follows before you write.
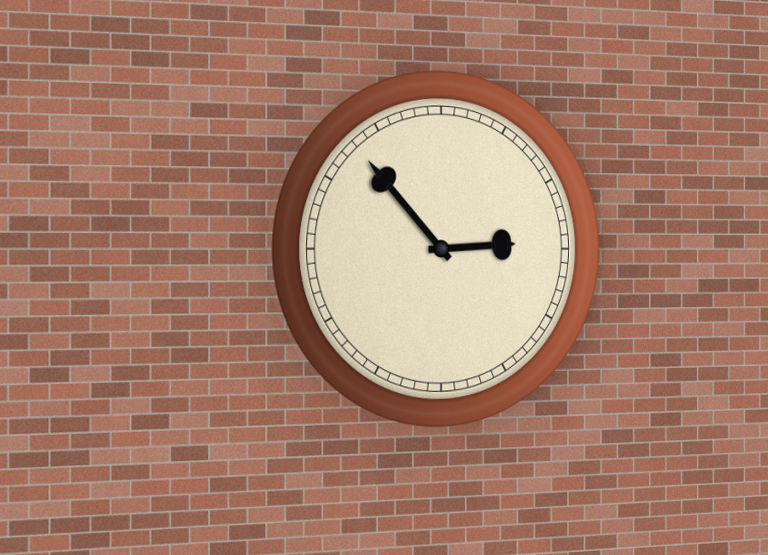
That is h=2 m=53
